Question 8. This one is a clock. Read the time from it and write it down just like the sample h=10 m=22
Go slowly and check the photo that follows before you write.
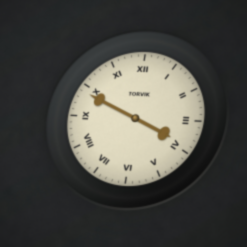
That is h=3 m=49
